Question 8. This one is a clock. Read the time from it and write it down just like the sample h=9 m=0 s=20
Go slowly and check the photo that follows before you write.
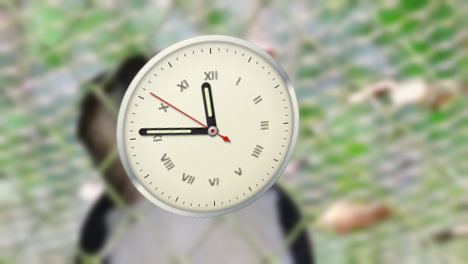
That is h=11 m=45 s=51
